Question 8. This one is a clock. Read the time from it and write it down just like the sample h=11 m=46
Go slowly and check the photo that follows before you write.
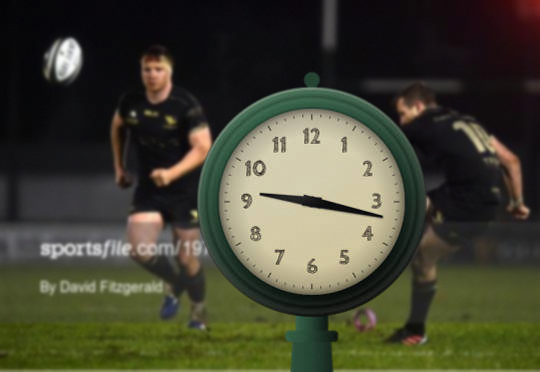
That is h=9 m=17
